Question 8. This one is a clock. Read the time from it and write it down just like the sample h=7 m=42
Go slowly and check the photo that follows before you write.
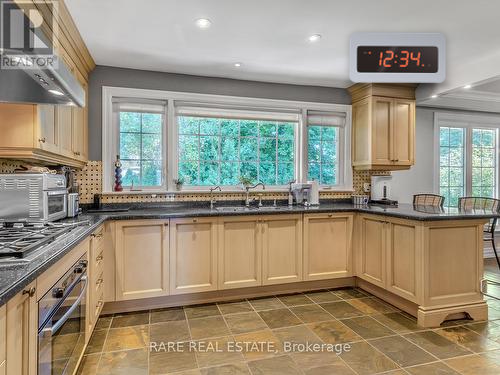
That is h=12 m=34
